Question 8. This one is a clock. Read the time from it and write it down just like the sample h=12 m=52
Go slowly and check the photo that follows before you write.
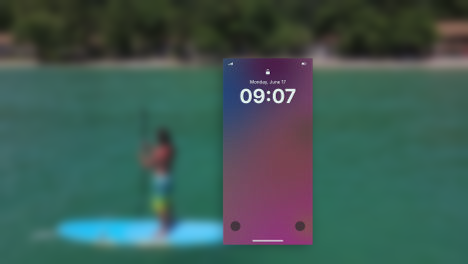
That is h=9 m=7
